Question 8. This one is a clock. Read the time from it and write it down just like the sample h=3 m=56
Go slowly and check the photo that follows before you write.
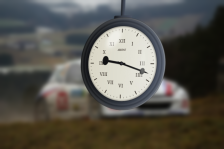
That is h=9 m=18
